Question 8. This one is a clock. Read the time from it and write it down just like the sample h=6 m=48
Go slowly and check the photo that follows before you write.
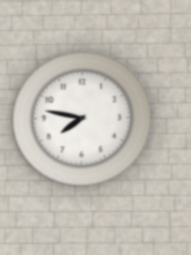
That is h=7 m=47
